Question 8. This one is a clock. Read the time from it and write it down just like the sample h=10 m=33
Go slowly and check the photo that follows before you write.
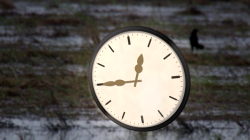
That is h=12 m=45
